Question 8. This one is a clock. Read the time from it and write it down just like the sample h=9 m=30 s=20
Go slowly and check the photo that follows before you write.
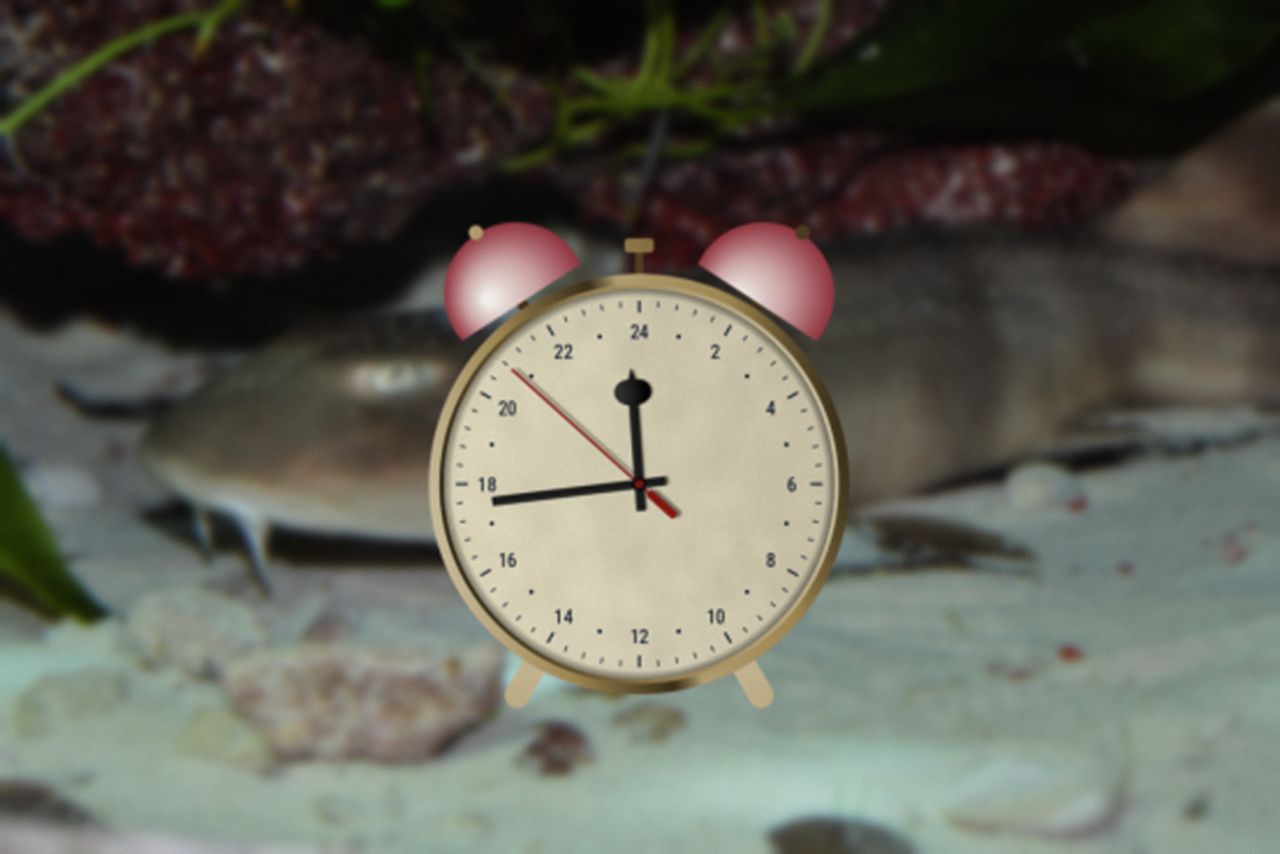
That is h=23 m=43 s=52
